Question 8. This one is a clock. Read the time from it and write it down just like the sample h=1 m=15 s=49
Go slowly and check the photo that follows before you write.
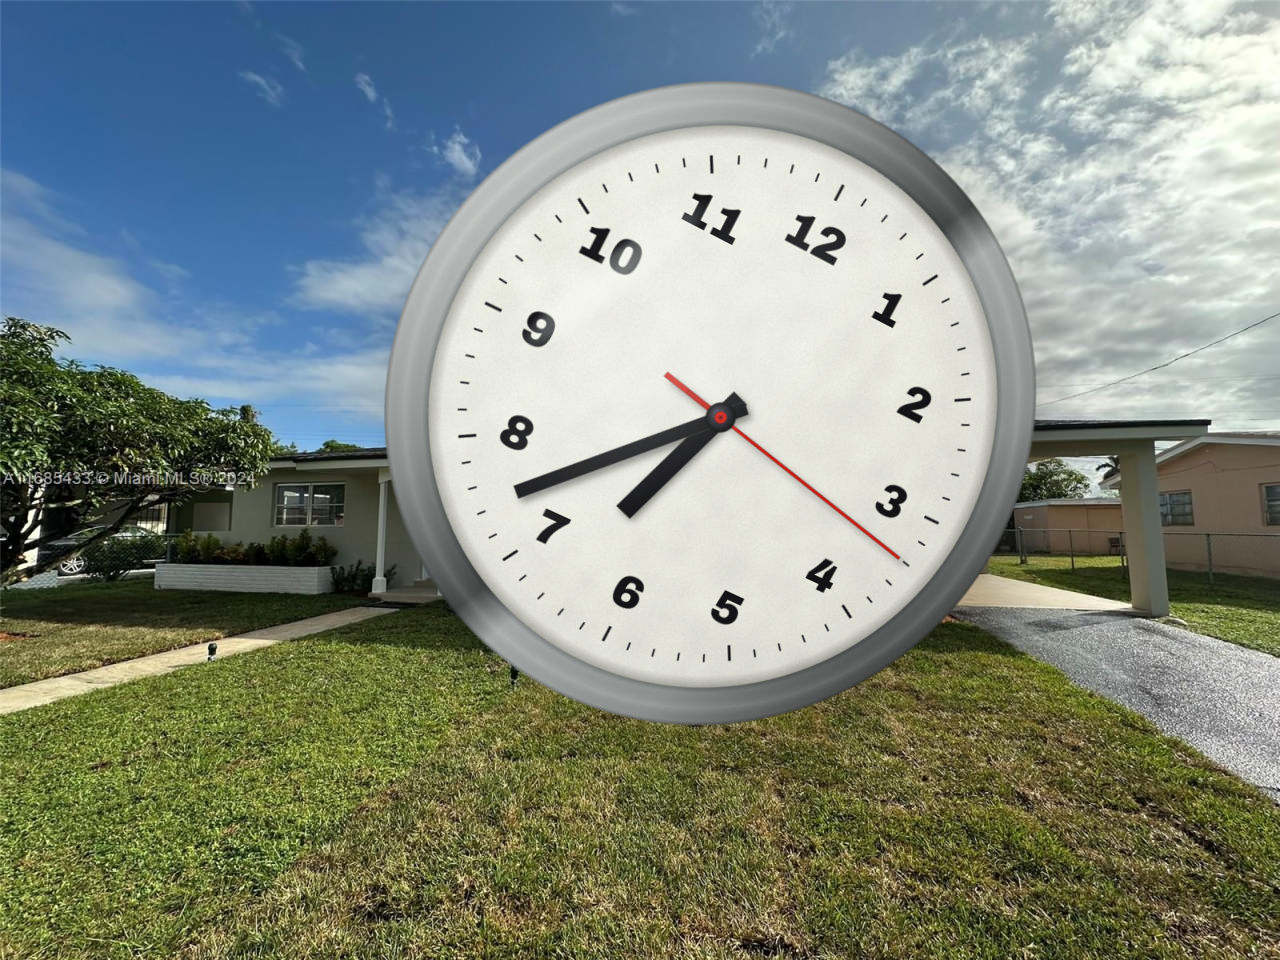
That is h=6 m=37 s=17
